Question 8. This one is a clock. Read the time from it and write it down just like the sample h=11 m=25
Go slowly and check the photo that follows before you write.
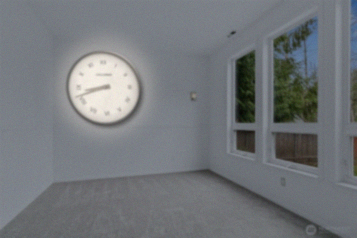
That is h=8 m=42
